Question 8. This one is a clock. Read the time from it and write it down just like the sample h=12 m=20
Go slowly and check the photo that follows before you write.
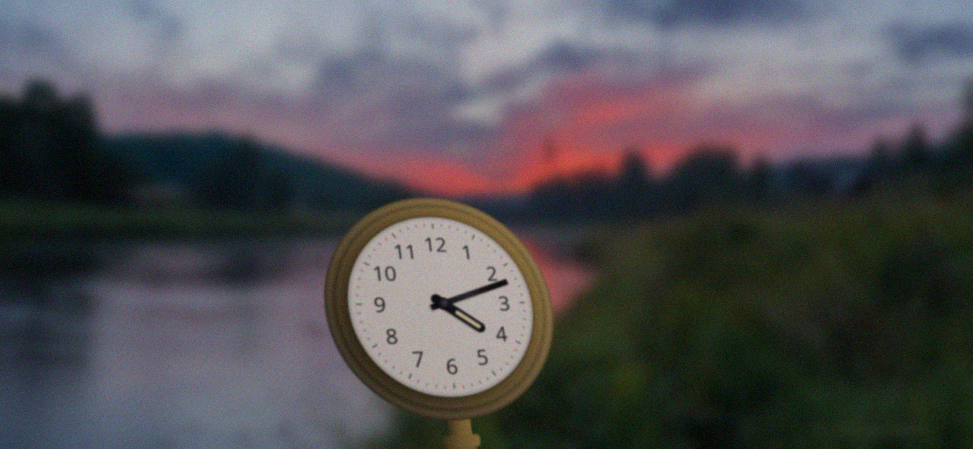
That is h=4 m=12
